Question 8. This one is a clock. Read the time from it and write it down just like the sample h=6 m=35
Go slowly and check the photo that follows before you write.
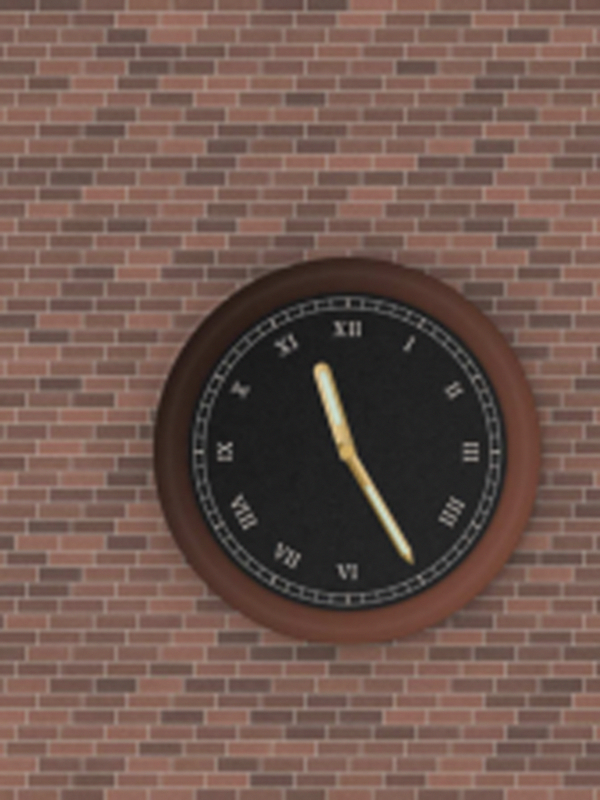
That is h=11 m=25
